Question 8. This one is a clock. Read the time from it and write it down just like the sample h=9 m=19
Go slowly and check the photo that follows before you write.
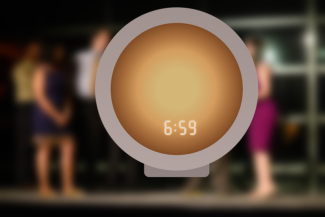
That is h=6 m=59
